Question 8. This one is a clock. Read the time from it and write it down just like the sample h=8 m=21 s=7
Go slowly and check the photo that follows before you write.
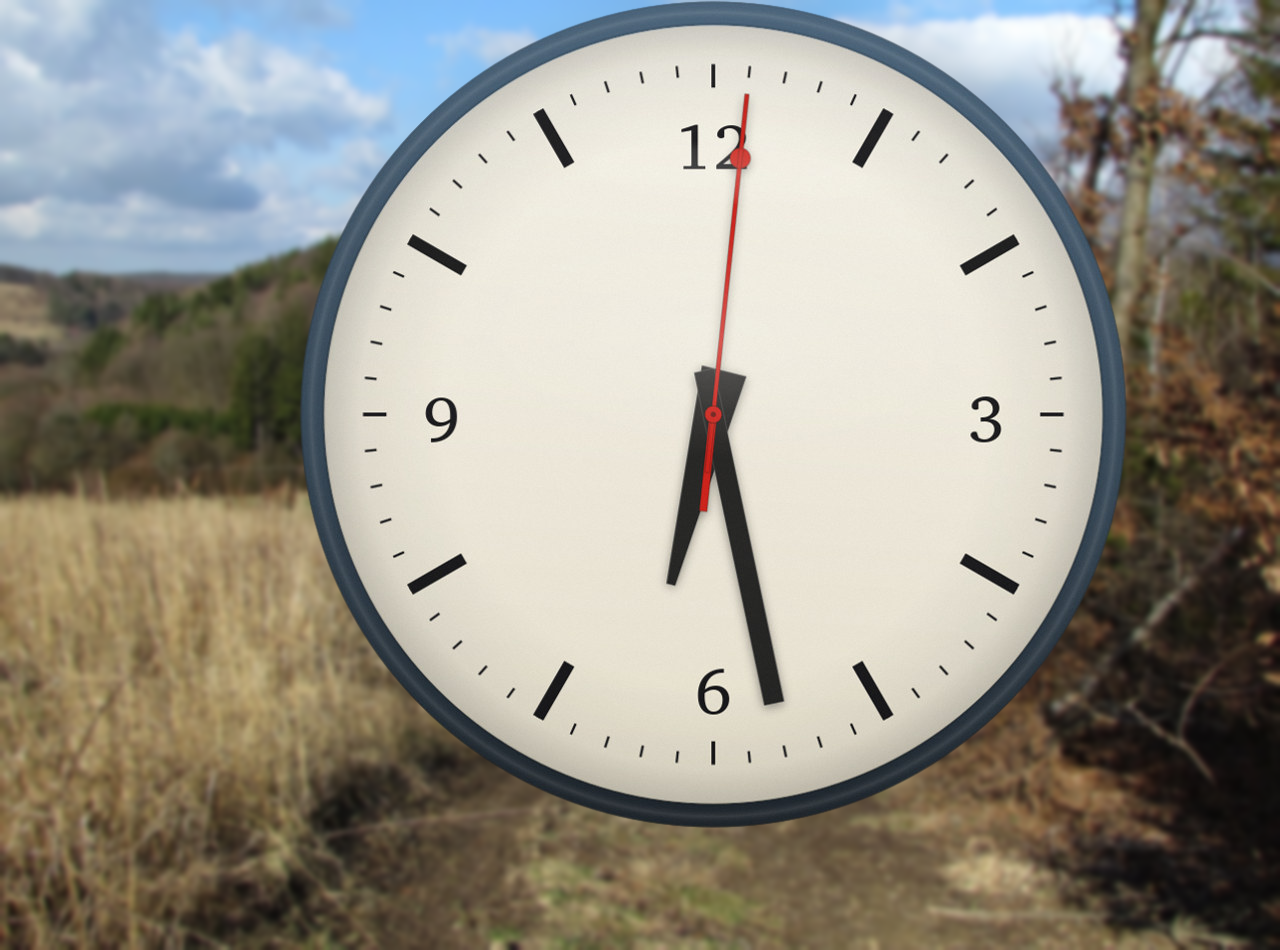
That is h=6 m=28 s=1
